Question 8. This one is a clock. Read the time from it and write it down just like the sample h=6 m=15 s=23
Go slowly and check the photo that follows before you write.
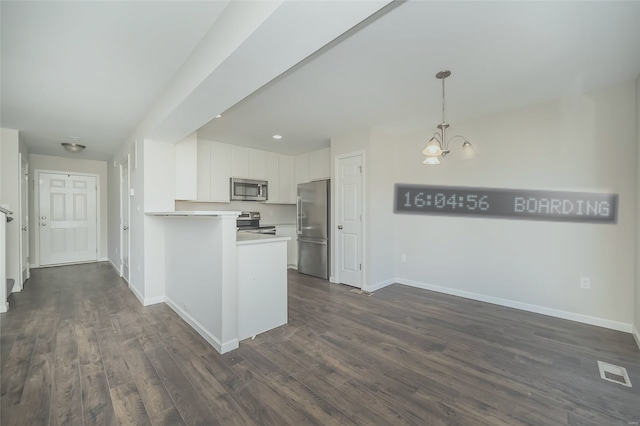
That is h=16 m=4 s=56
